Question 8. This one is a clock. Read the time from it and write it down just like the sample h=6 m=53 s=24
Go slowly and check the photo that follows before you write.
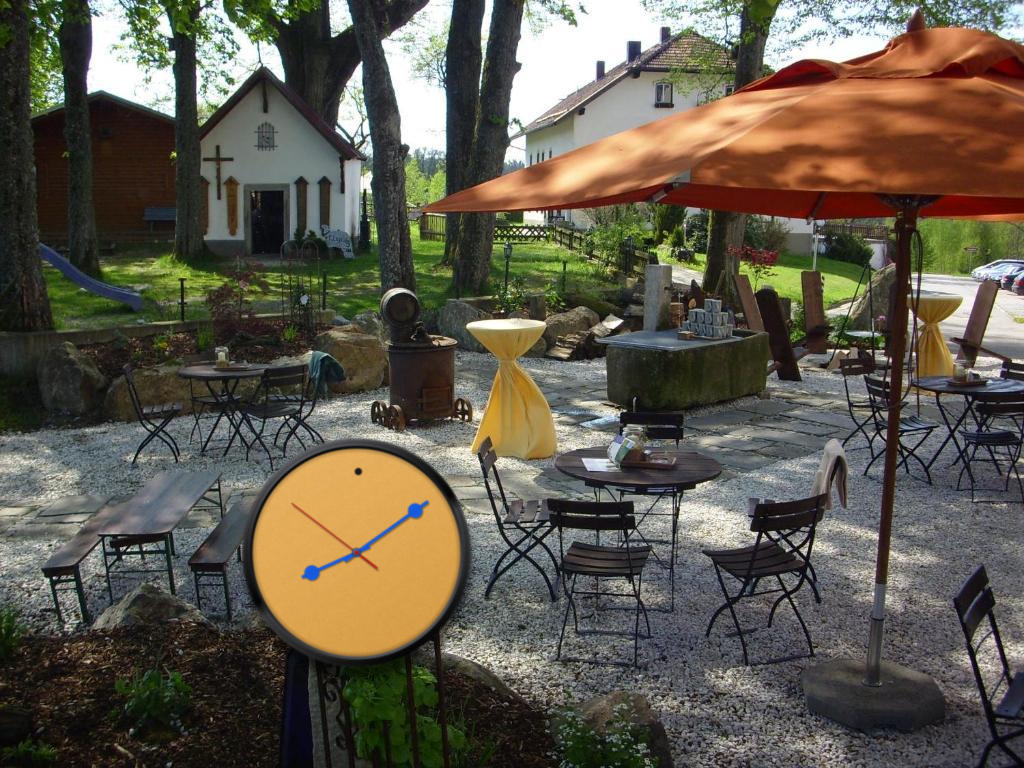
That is h=8 m=8 s=51
